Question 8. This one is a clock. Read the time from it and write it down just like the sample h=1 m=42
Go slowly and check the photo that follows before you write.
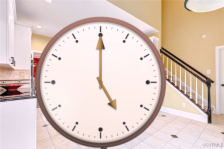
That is h=5 m=0
